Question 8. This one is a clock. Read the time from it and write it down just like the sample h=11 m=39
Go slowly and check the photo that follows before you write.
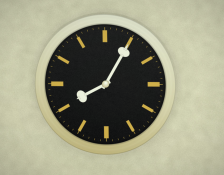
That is h=8 m=5
